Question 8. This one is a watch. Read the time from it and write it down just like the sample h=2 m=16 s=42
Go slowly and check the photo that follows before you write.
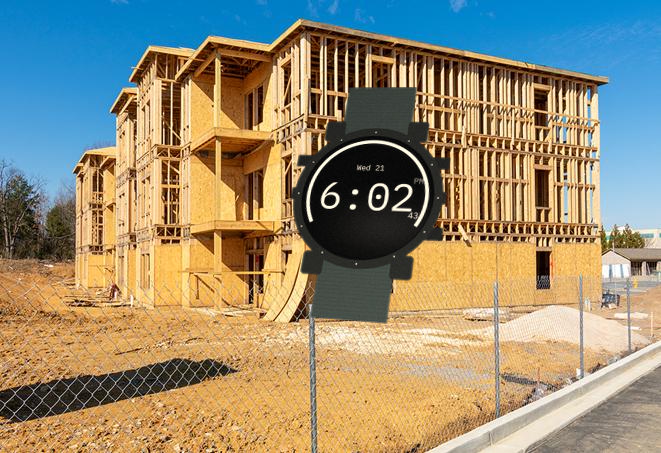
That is h=6 m=2 s=43
